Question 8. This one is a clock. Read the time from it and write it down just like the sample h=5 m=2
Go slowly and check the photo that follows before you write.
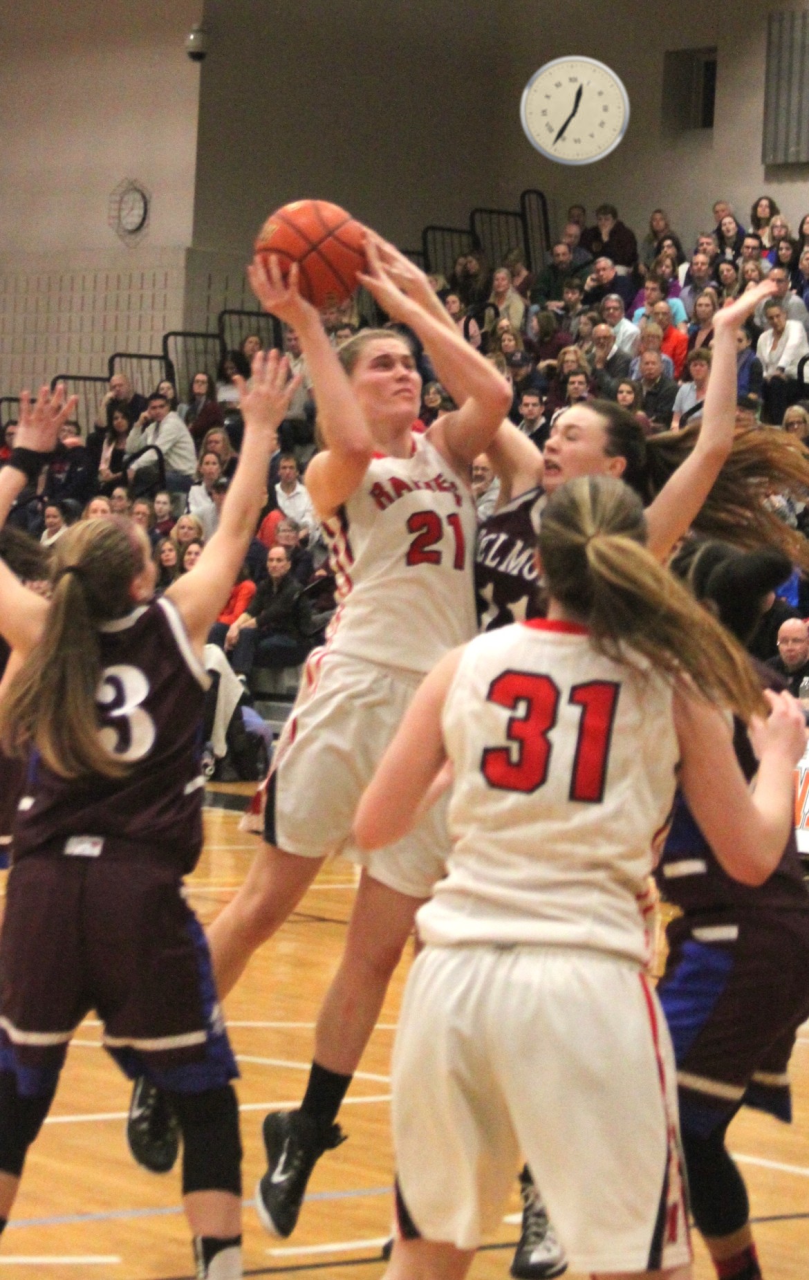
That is h=12 m=36
